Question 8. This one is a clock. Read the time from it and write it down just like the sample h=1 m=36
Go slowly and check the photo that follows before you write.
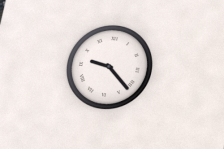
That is h=9 m=22
